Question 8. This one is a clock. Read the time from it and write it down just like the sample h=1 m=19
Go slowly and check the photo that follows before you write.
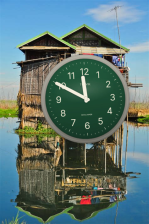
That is h=11 m=50
